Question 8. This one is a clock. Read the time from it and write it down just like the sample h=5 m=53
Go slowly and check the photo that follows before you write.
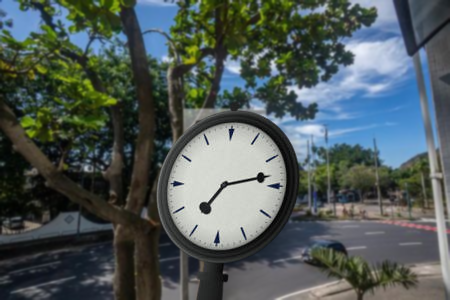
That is h=7 m=13
